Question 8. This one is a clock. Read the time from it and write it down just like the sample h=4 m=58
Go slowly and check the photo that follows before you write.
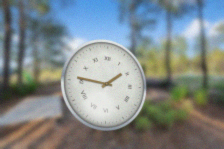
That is h=1 m=46
